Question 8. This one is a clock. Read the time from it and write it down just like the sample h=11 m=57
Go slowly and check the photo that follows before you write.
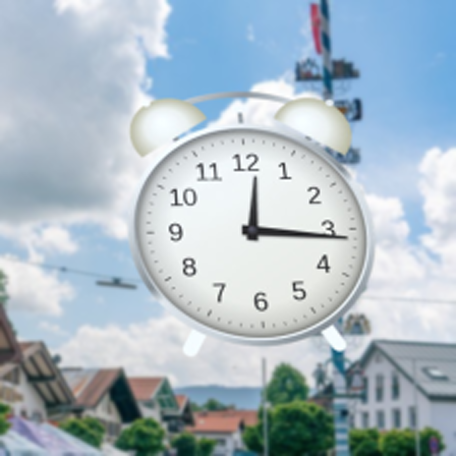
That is h=12 m=16
